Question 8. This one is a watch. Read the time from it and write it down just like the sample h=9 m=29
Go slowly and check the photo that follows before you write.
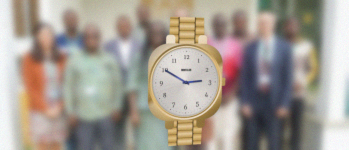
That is h=2 m=50
